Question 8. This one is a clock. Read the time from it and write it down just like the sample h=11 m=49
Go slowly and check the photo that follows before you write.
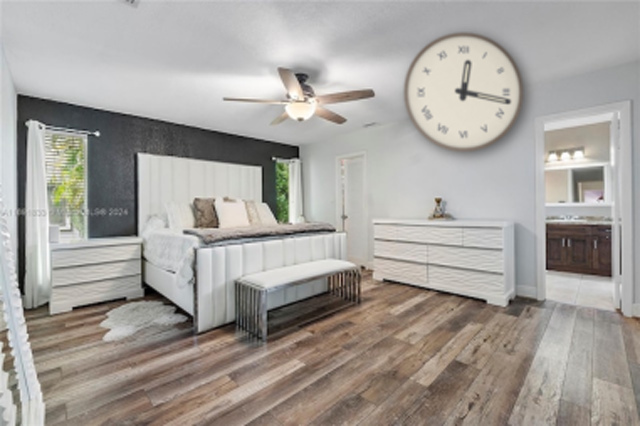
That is h=12 m=17
